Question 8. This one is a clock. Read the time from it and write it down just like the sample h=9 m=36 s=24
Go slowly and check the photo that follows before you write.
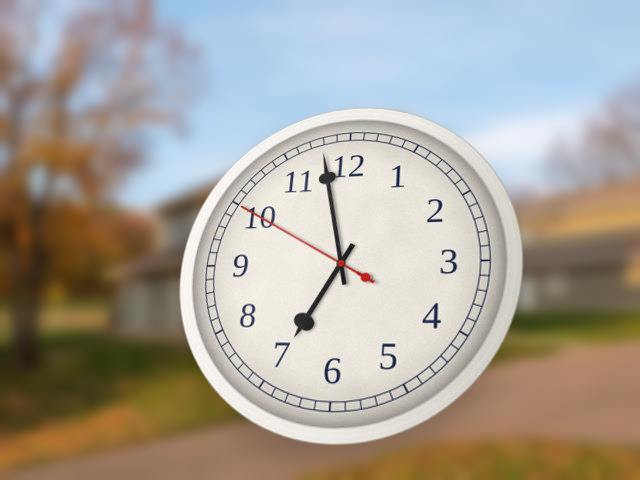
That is h=6 m=57 s=50
